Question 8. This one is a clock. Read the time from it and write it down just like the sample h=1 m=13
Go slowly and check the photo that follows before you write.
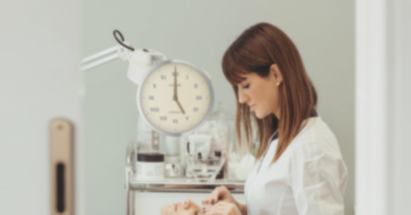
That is h=5 m=0
